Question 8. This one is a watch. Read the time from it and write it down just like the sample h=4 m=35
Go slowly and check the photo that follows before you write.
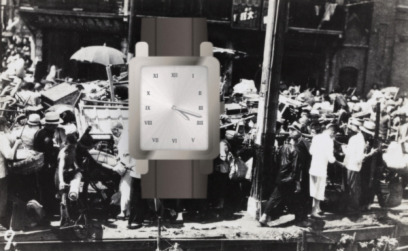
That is h=4 m=18
